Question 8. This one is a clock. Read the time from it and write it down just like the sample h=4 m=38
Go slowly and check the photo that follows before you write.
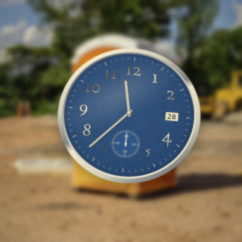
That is h=11 m=37
